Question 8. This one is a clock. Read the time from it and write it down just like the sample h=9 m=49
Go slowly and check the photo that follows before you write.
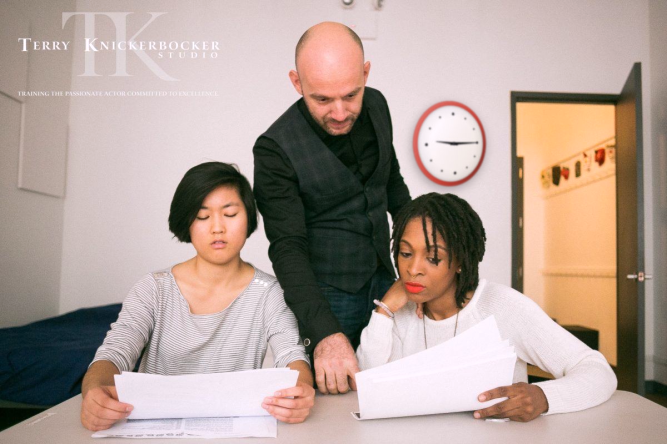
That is h=9 m=15
